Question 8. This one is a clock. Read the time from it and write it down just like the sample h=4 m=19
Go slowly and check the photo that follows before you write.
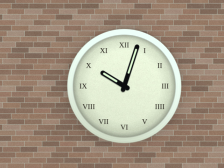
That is h=10 m=3
